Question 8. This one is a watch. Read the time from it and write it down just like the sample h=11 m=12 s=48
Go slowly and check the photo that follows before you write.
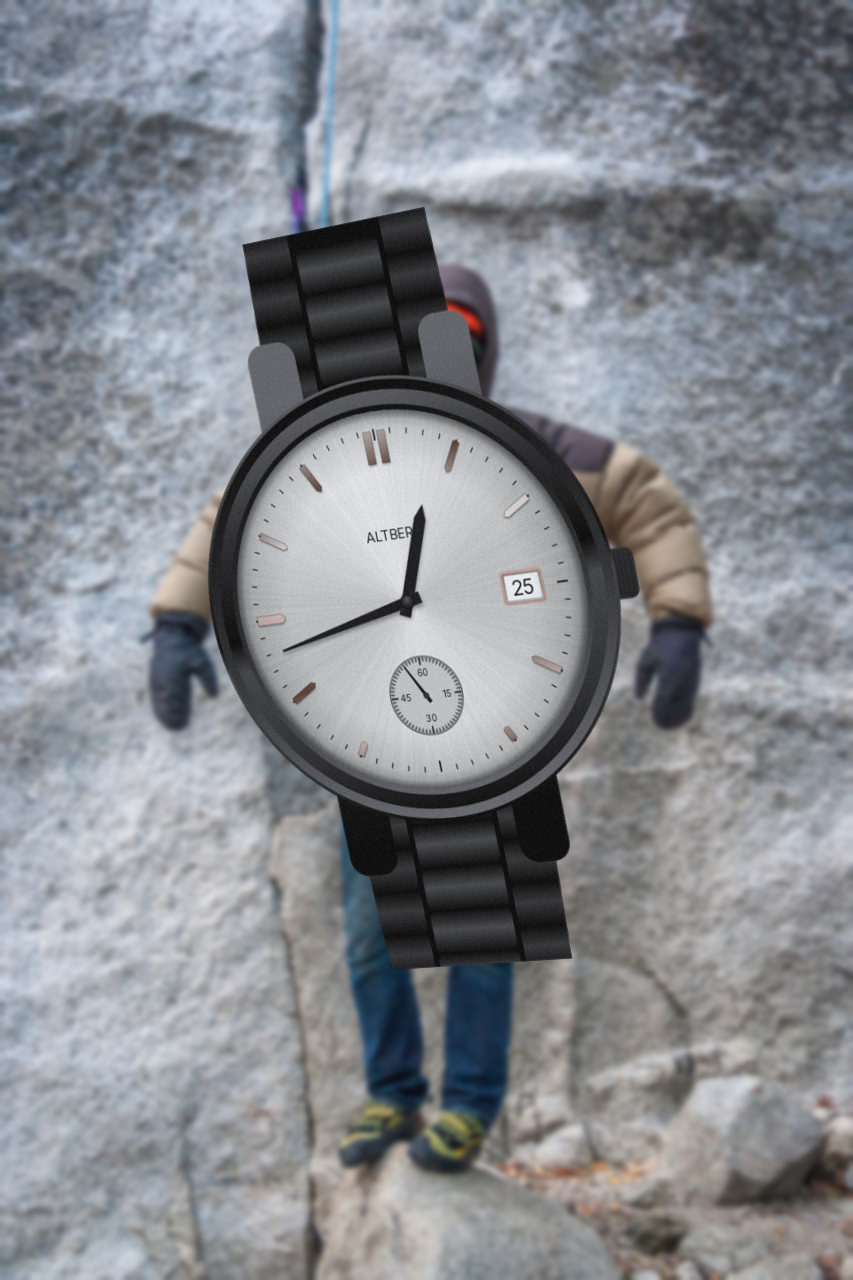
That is h=12 m=42 s=55
